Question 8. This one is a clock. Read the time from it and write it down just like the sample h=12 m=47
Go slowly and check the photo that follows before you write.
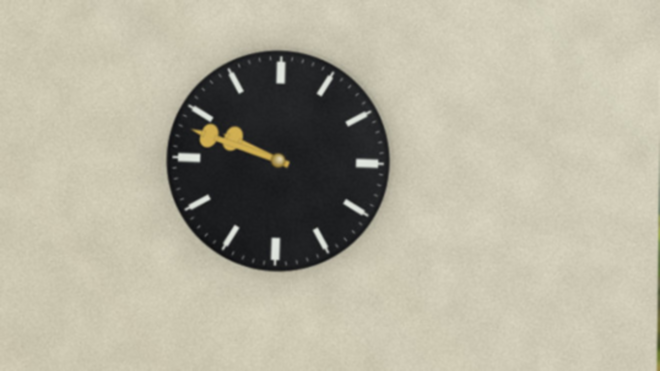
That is h=9 m=48
